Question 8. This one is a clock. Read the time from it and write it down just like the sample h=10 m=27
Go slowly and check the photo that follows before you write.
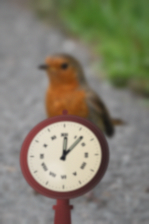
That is h=12 m=7
